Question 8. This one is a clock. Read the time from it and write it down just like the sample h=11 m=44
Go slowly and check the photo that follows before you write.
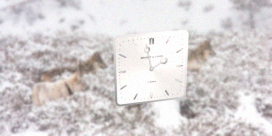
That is h=1 m=58
